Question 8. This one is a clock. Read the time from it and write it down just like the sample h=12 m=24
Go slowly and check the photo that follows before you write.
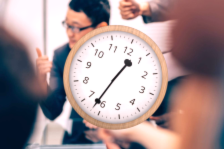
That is h=12 m=32
